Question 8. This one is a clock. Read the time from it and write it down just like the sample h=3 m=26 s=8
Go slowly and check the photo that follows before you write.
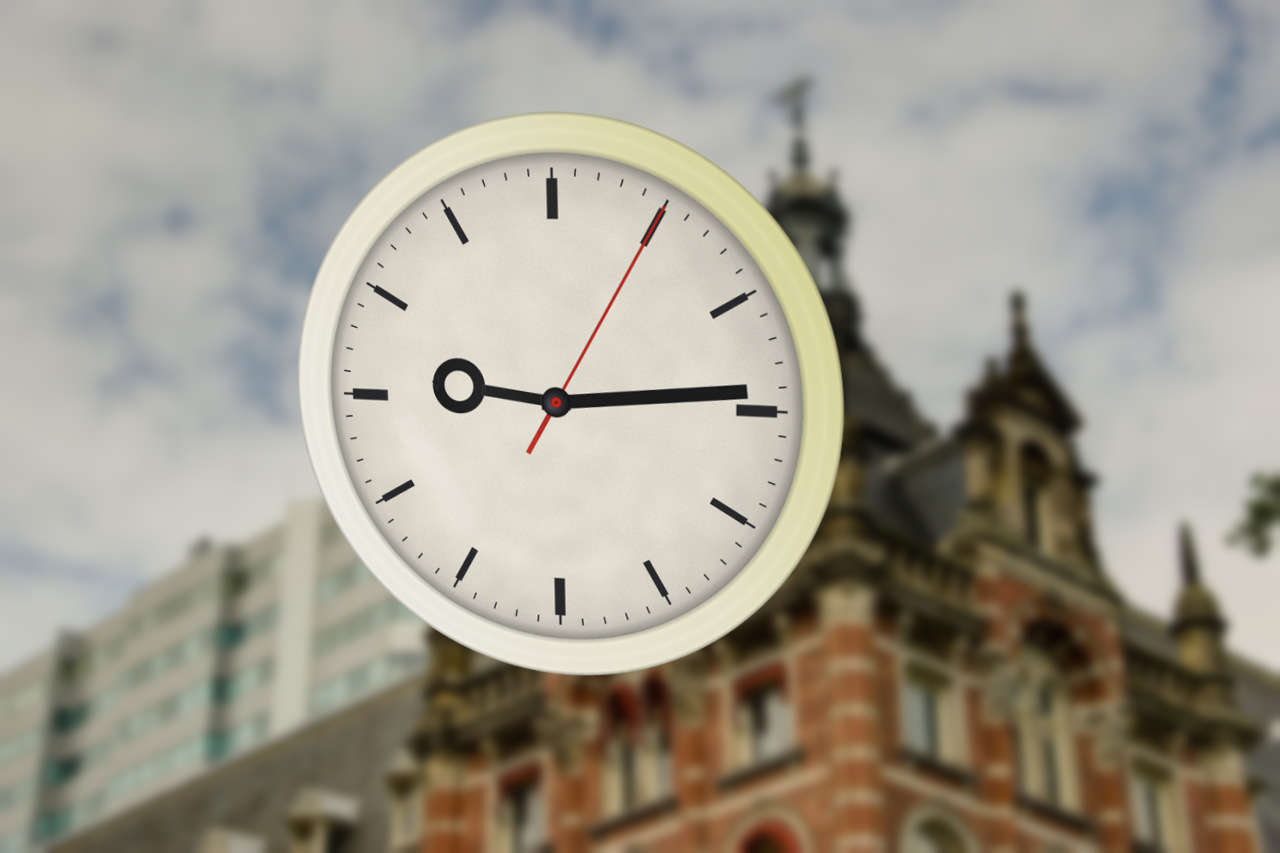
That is h=9 m=14 s=5
